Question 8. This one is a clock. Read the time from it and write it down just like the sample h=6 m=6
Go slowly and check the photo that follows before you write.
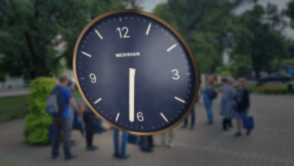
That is h=6 m=32
